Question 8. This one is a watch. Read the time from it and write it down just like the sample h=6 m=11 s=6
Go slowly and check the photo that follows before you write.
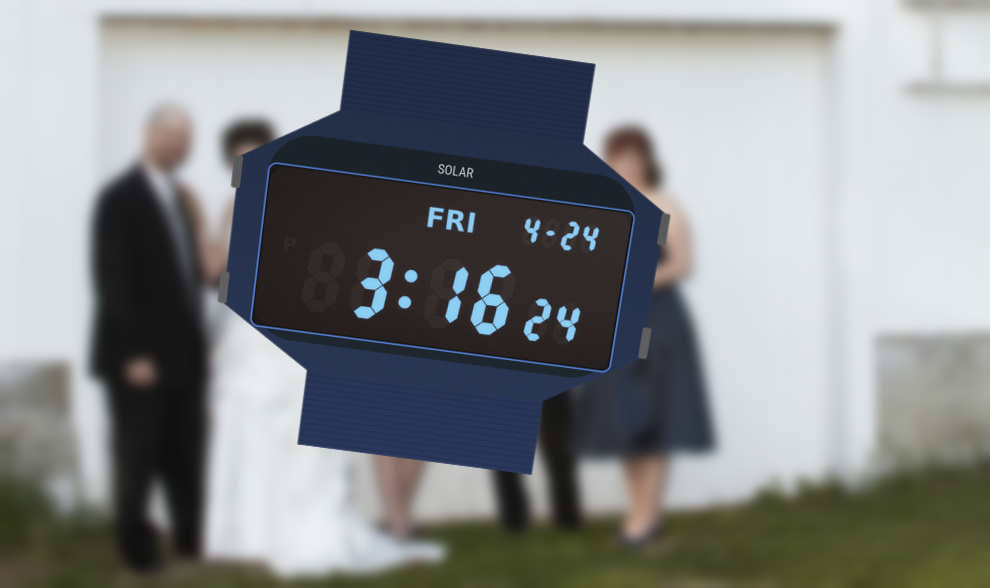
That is h=3 m=16 s=24
